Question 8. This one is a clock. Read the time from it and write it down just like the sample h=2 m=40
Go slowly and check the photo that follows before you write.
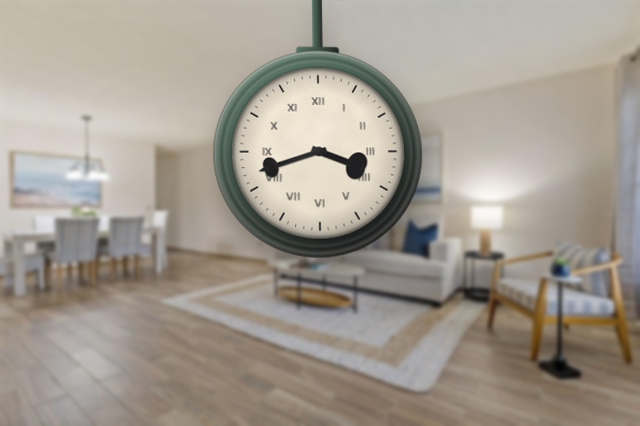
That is h=3 m=42
